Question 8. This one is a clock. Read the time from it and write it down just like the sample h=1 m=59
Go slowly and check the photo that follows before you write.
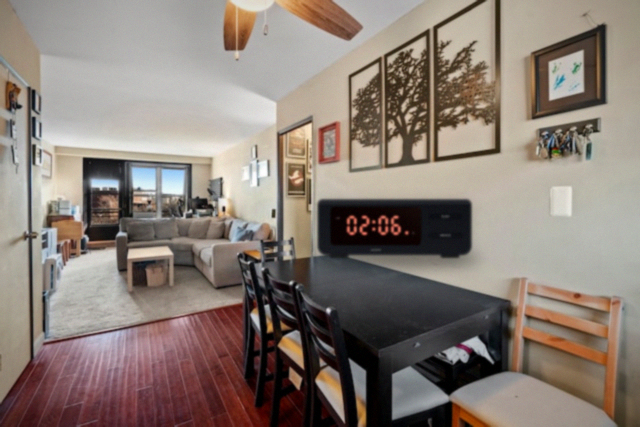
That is h=2 m=6
